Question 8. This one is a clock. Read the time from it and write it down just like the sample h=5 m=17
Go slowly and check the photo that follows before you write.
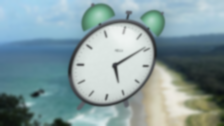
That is h=5 m=9
